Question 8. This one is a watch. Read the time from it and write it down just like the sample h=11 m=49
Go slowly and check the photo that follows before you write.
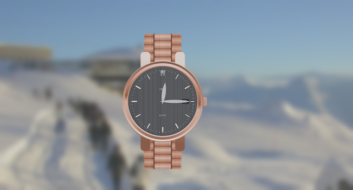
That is h=12 m=15
